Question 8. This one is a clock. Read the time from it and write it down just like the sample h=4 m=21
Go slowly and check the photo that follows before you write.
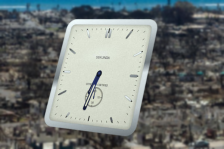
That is h=6 m=32
